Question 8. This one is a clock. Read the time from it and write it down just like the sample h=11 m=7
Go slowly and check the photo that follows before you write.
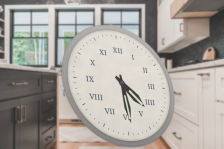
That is h=4 m=29
